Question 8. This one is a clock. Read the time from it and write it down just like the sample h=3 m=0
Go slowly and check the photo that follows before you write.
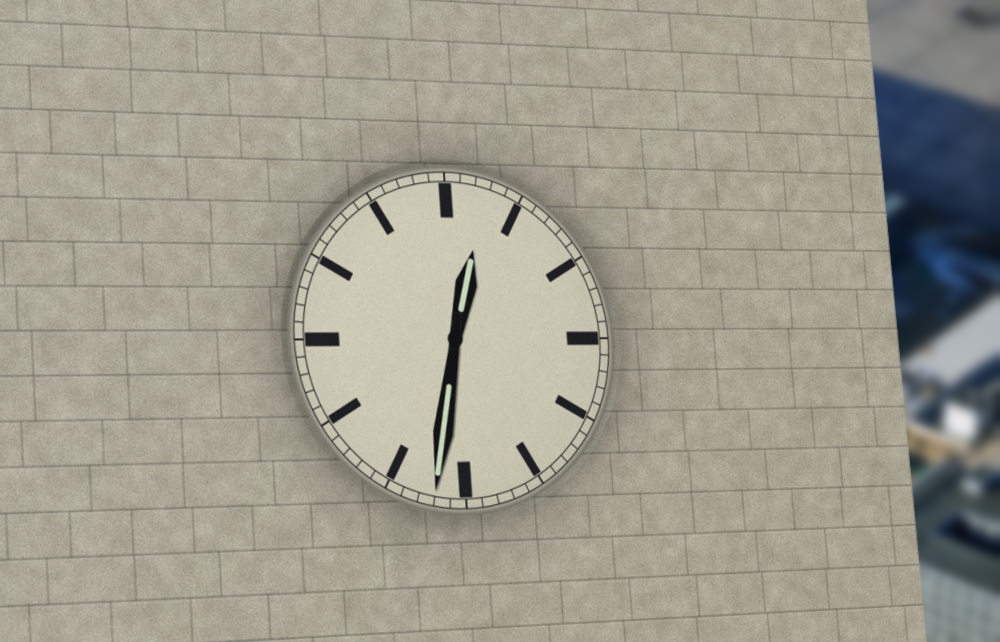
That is h=12 m=32
